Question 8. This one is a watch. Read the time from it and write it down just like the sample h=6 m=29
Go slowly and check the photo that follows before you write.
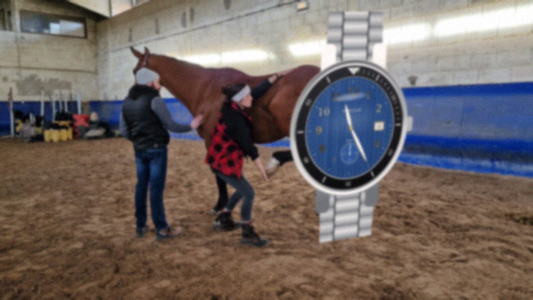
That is h=11 m=25
